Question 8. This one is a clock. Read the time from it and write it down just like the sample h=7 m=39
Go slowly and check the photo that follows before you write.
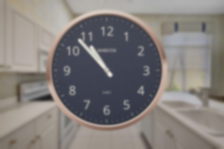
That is h=10 m=53
